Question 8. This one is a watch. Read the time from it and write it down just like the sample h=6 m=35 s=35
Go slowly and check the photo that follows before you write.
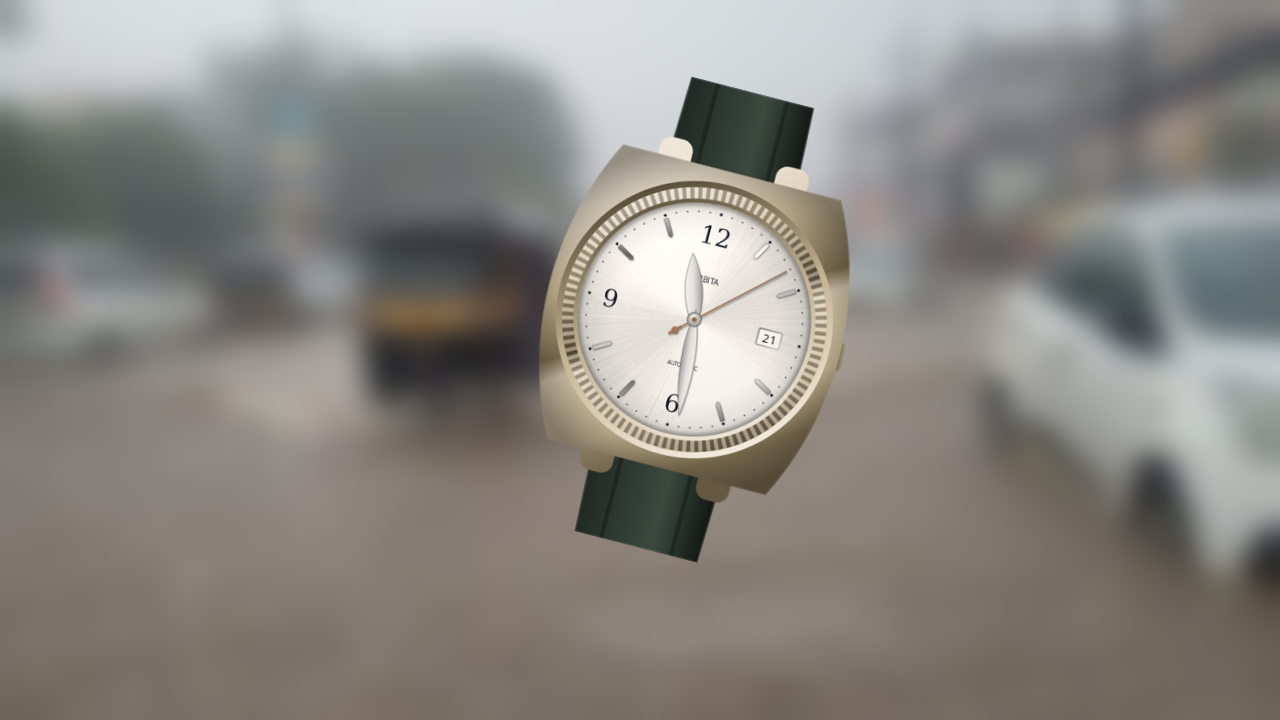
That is h=11 m=29 s=8
